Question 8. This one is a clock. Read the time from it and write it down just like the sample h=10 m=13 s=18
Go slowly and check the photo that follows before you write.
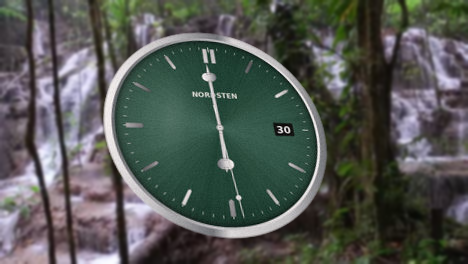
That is h=5 m=59 s=29
